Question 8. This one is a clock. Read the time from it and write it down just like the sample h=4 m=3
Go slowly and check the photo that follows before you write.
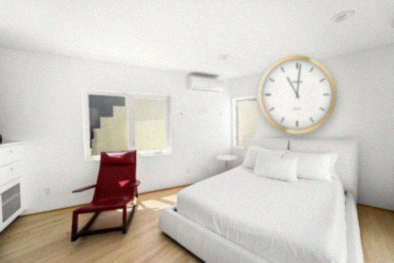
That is h=11 m=1
